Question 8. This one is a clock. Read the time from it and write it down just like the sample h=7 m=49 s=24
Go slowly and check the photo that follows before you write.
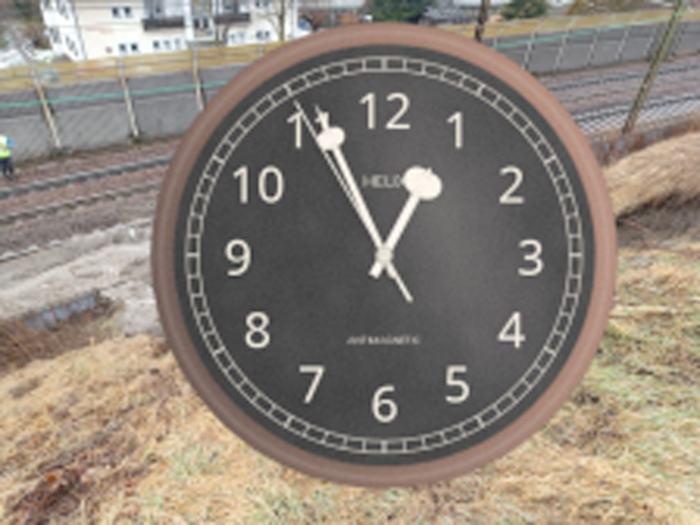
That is h=12 m=55 s=55
